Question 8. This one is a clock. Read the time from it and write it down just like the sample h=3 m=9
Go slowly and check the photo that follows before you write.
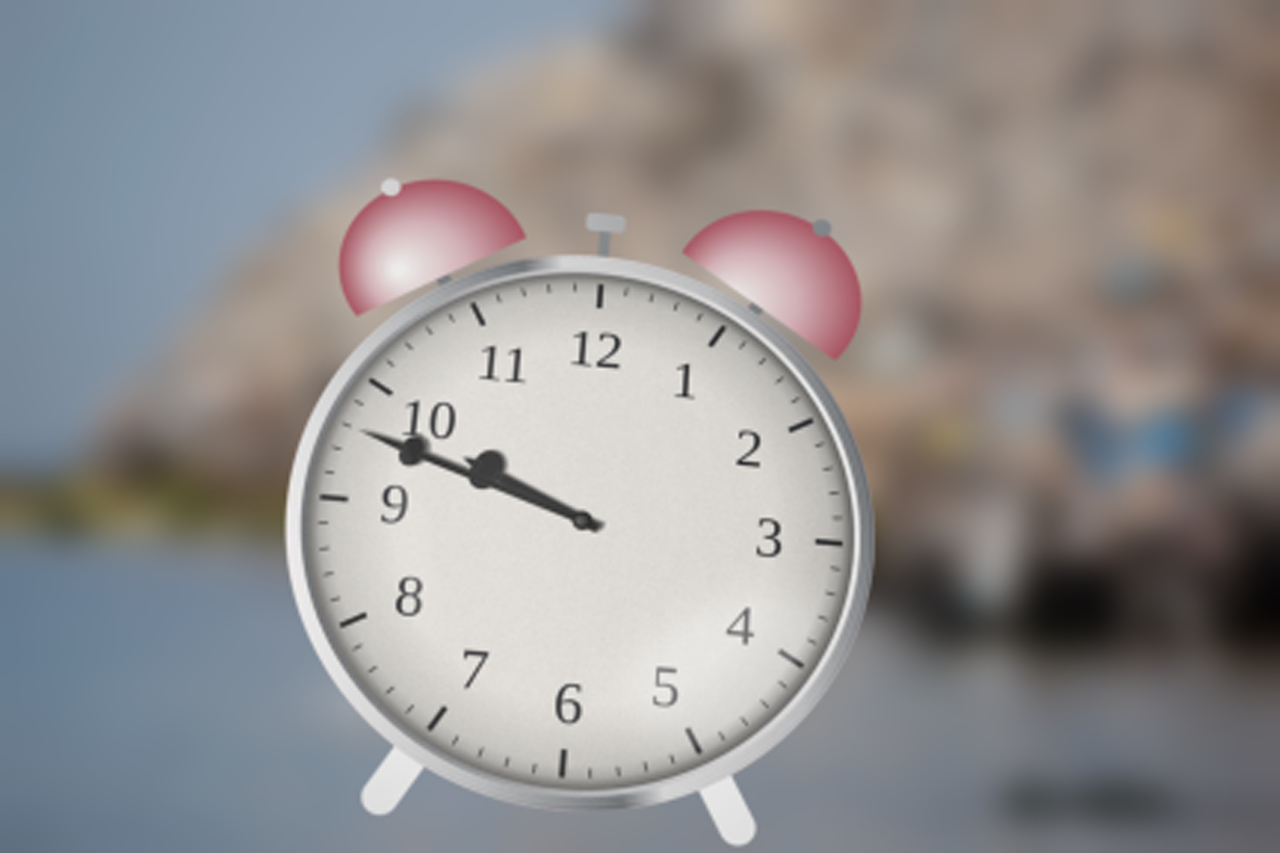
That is h=9 m=48
